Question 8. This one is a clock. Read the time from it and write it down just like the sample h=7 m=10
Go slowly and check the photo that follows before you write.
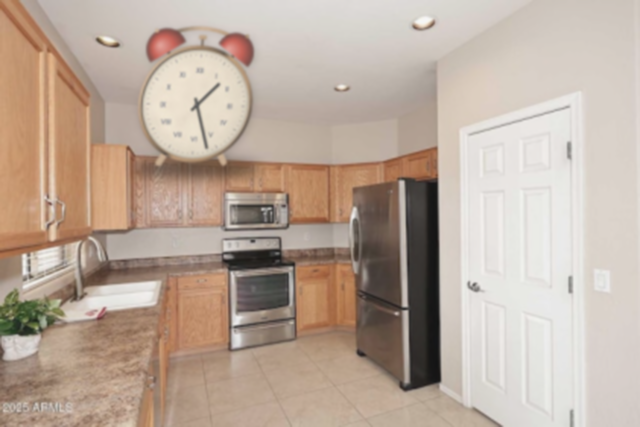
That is h=1 m=27
